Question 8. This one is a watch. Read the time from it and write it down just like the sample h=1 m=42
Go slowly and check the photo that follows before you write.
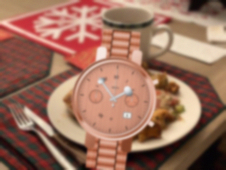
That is h=1 m=53
